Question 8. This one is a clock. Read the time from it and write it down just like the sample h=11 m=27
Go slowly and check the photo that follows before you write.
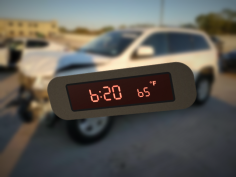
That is h=6 m=20
